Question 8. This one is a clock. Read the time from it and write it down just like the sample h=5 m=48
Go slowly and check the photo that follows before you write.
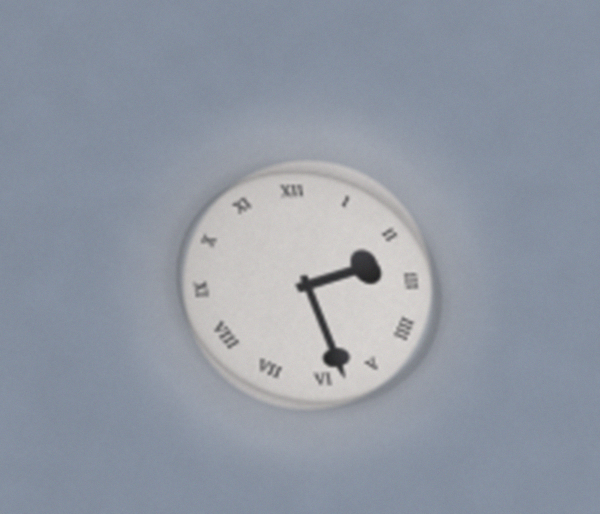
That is h=2 m=28
